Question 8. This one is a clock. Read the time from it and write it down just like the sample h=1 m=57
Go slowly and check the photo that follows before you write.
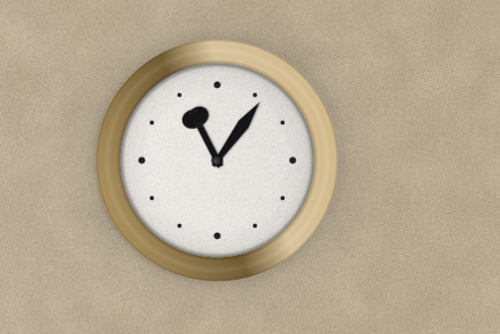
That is h=11 m=6
